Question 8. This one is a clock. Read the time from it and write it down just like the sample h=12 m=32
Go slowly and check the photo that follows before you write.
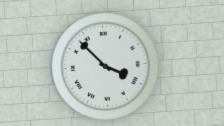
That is h=3 m=53
